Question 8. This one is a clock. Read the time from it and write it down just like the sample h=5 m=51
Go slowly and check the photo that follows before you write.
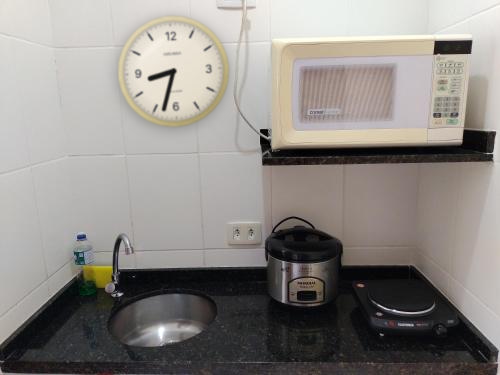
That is h=8 m=33
